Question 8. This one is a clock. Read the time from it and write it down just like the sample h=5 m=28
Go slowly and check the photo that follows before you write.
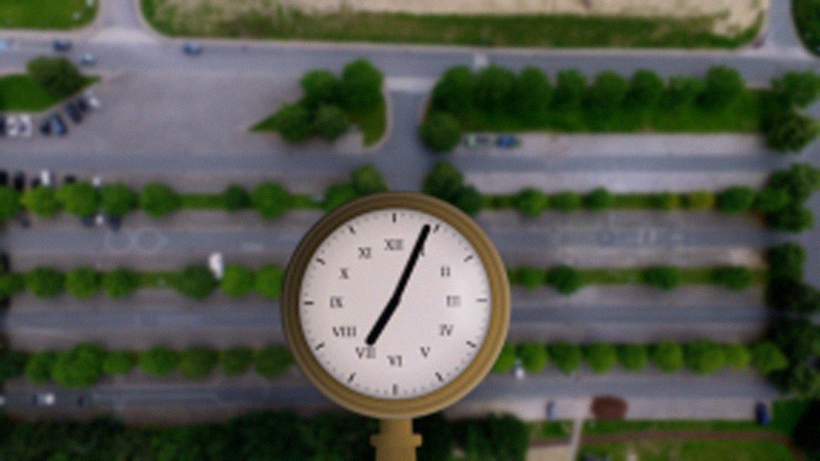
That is h=7 m=4
